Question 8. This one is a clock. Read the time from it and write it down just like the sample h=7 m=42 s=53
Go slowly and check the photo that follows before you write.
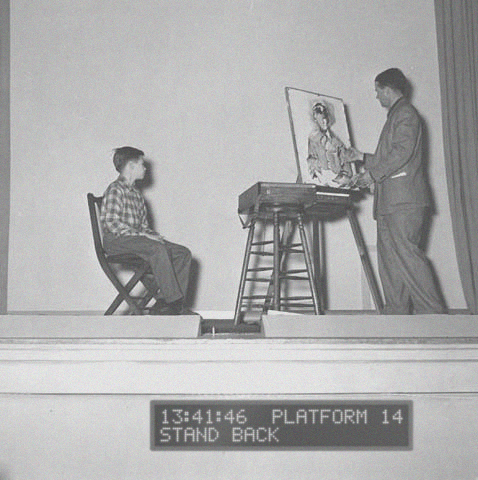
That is h=13 m=41 s=46
